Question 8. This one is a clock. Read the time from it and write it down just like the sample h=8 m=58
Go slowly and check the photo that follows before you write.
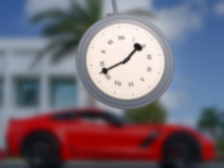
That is h=1 m=42
